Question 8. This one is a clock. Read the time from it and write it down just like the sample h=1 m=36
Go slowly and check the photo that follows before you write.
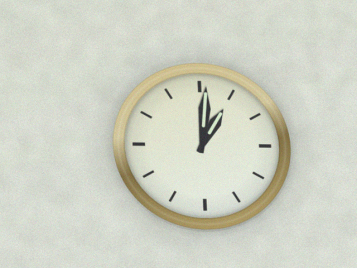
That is h=1 m=1
